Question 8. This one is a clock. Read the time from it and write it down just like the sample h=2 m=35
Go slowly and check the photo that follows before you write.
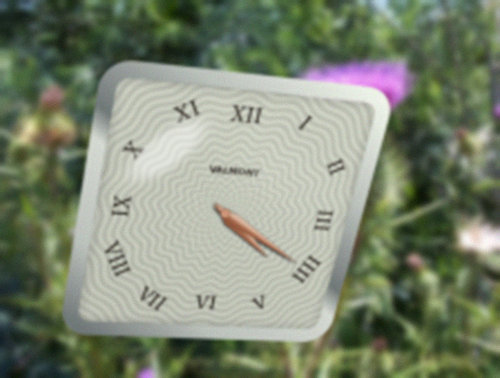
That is h=4 m=20
